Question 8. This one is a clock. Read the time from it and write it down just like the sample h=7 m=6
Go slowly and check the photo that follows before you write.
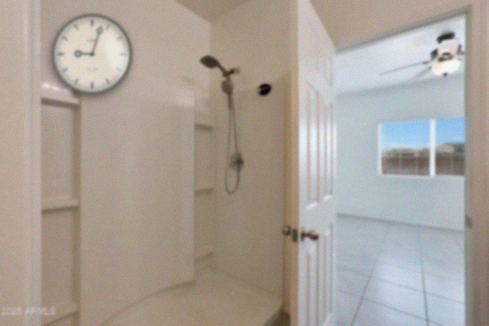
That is h=9 m=3
